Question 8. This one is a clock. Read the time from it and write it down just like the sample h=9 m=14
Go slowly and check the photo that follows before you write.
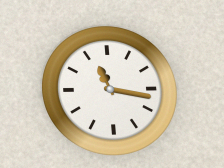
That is h=11 m=17
